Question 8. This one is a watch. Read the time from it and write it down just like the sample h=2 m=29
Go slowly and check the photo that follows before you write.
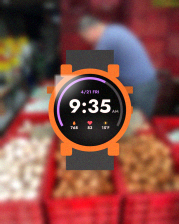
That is h=9 m=35
